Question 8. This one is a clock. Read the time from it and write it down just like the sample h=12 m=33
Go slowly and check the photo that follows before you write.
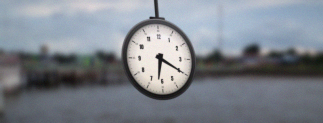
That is h=6 m=20
